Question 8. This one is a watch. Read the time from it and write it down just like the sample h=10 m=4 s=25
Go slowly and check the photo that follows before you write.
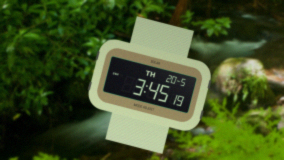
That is h=3 m=45 s=19
